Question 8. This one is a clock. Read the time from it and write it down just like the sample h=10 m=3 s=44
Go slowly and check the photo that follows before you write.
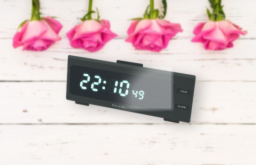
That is h=22 m=10 s=49
